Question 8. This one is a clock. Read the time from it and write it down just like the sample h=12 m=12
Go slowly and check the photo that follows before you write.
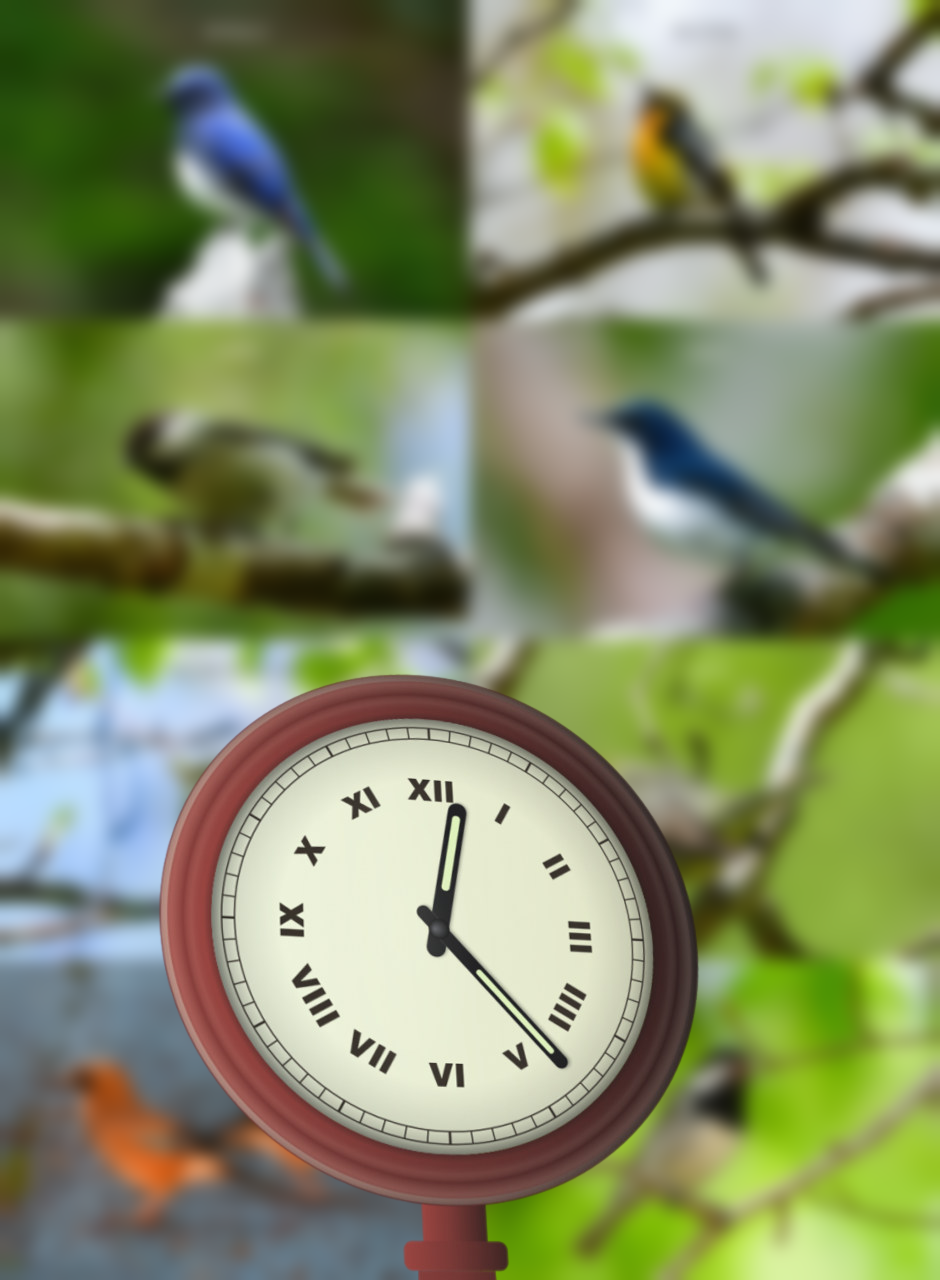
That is h=12 m=23
